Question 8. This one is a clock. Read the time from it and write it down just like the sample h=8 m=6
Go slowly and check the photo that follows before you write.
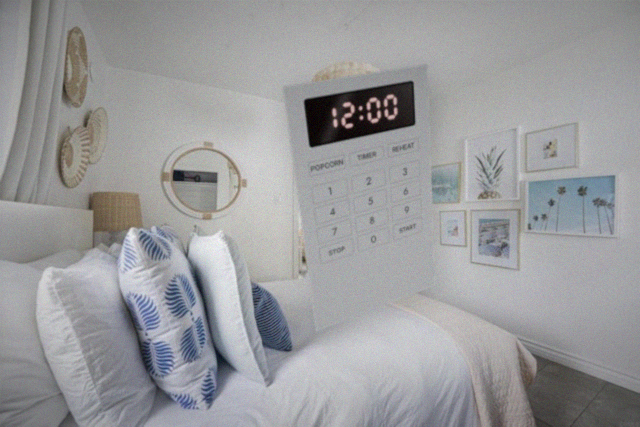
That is h=12 m=0
